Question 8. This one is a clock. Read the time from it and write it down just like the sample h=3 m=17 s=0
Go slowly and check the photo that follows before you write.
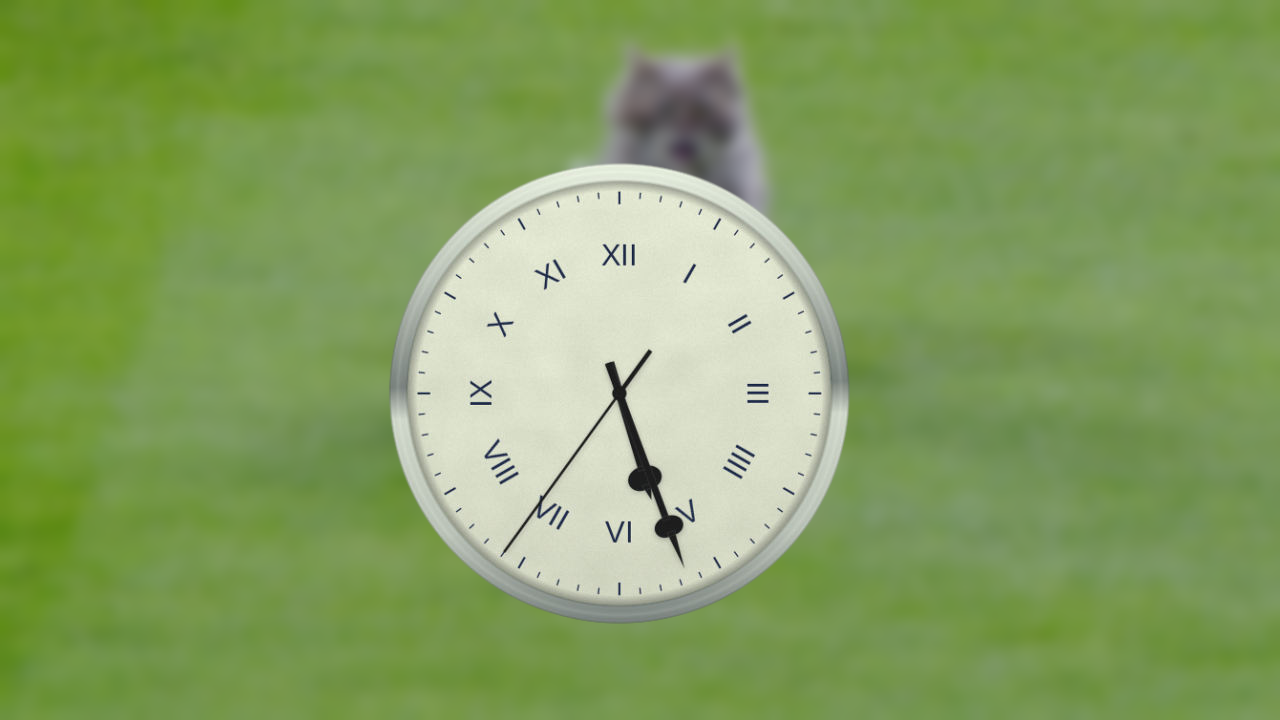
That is h=5 m=26 s=36
